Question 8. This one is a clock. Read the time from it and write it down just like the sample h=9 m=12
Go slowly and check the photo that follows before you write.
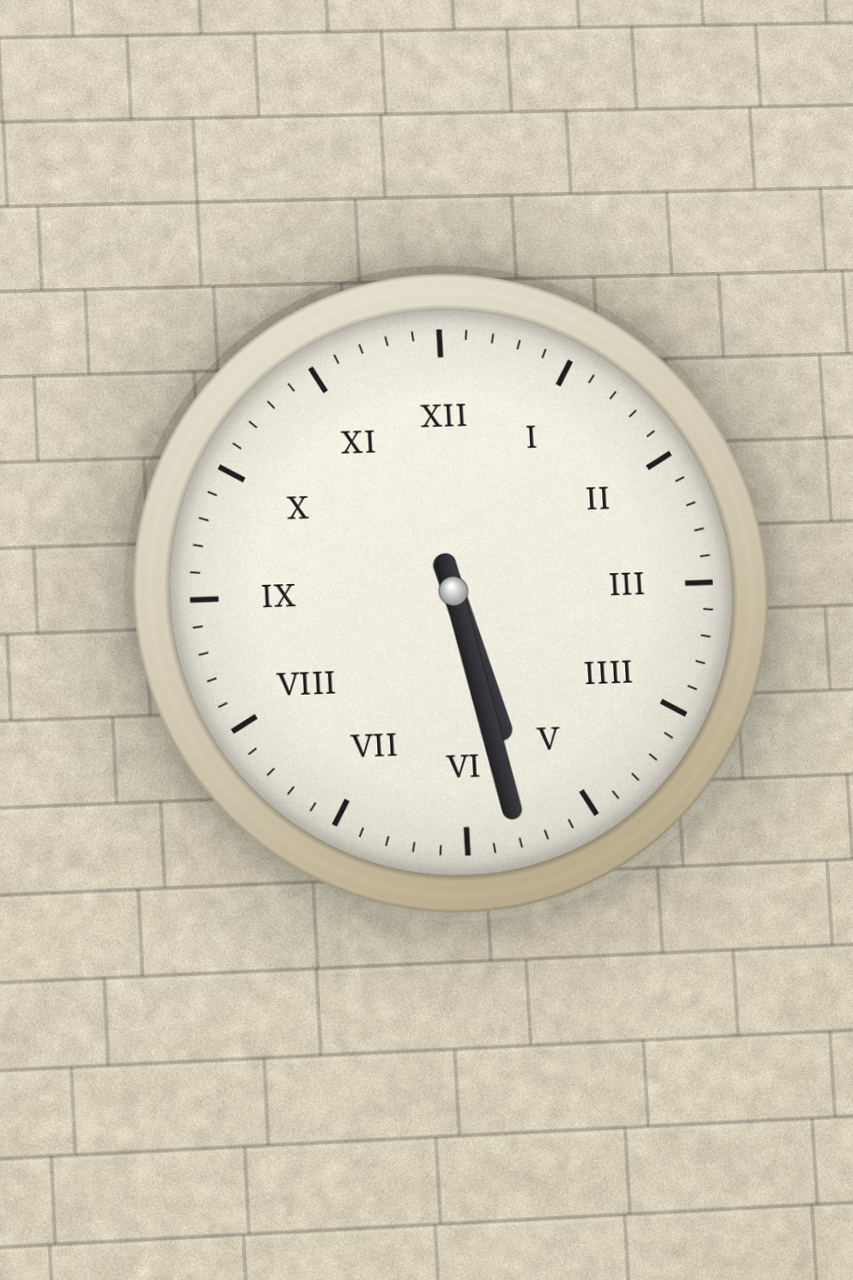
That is h=5 m=28
